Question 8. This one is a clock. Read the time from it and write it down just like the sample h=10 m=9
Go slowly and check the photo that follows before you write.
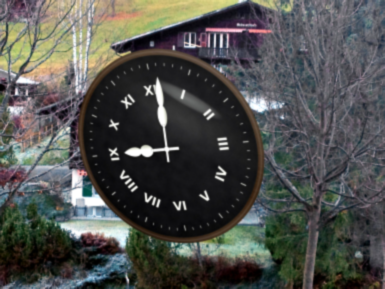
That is h=9 m=1
